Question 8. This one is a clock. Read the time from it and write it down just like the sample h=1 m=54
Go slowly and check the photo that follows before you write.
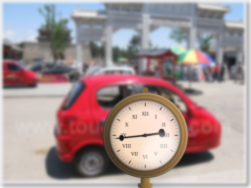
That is h=2 m=44
